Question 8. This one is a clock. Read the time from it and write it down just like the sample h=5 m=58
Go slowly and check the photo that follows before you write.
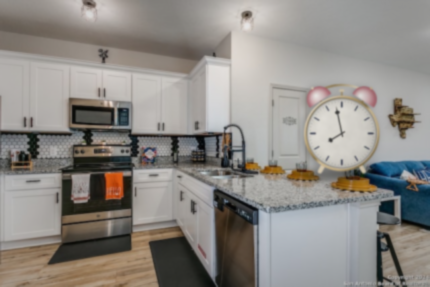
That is h=7 m=58
